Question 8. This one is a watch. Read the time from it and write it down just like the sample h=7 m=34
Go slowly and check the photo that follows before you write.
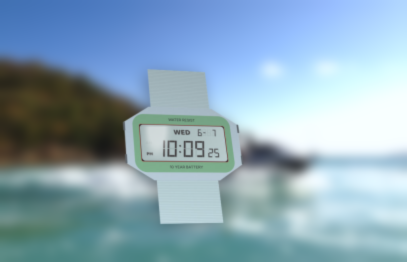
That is h=10 m=9
